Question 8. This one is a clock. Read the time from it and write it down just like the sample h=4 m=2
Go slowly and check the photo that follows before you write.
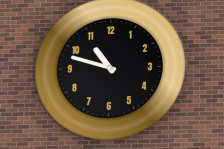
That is h=10 m=48
